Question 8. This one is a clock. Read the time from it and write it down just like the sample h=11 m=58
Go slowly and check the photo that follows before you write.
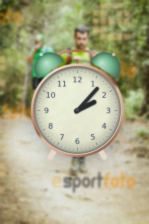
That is h=2 m=7
